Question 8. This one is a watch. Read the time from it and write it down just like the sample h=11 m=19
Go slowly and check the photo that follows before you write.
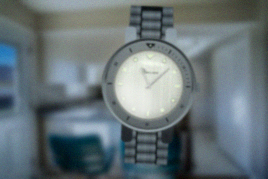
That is h=11 m=8
